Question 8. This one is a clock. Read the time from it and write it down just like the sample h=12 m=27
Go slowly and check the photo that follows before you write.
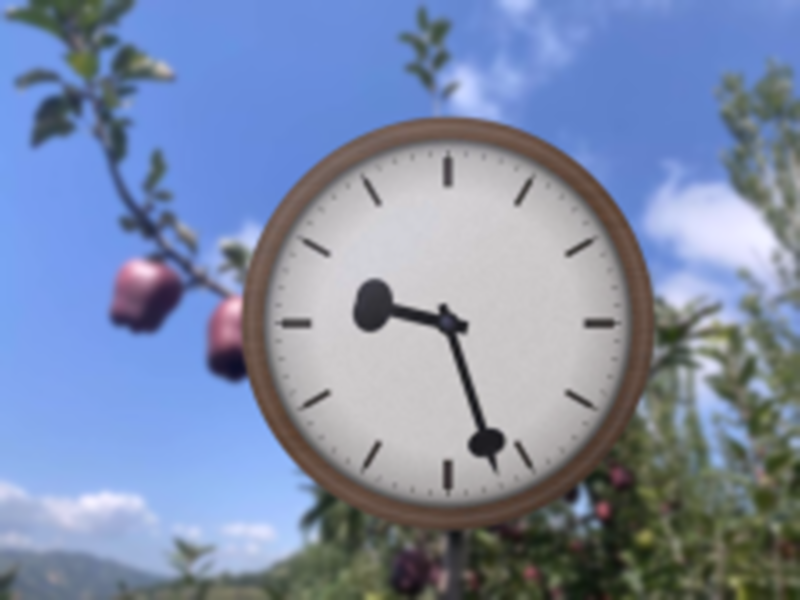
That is h=9 m=27
